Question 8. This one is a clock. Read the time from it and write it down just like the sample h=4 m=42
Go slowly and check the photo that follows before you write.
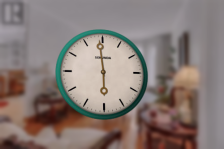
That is h=5 m=59
